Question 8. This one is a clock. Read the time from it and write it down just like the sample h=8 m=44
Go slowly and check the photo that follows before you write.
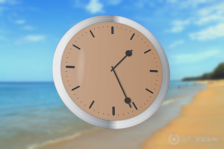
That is h=1 m=26
